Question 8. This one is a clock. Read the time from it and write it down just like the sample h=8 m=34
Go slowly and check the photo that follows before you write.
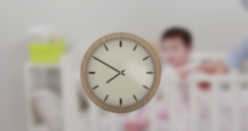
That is h=7 m=50
